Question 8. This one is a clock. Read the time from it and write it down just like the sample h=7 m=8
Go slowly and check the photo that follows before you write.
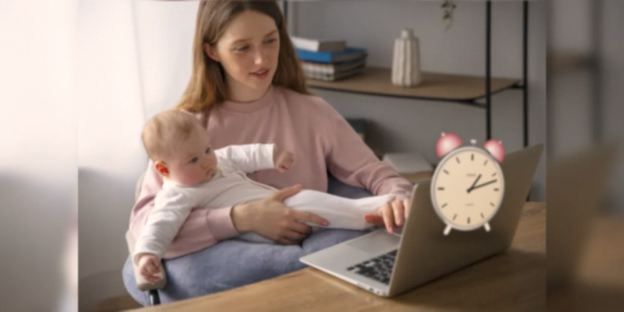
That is h=1 m=12
